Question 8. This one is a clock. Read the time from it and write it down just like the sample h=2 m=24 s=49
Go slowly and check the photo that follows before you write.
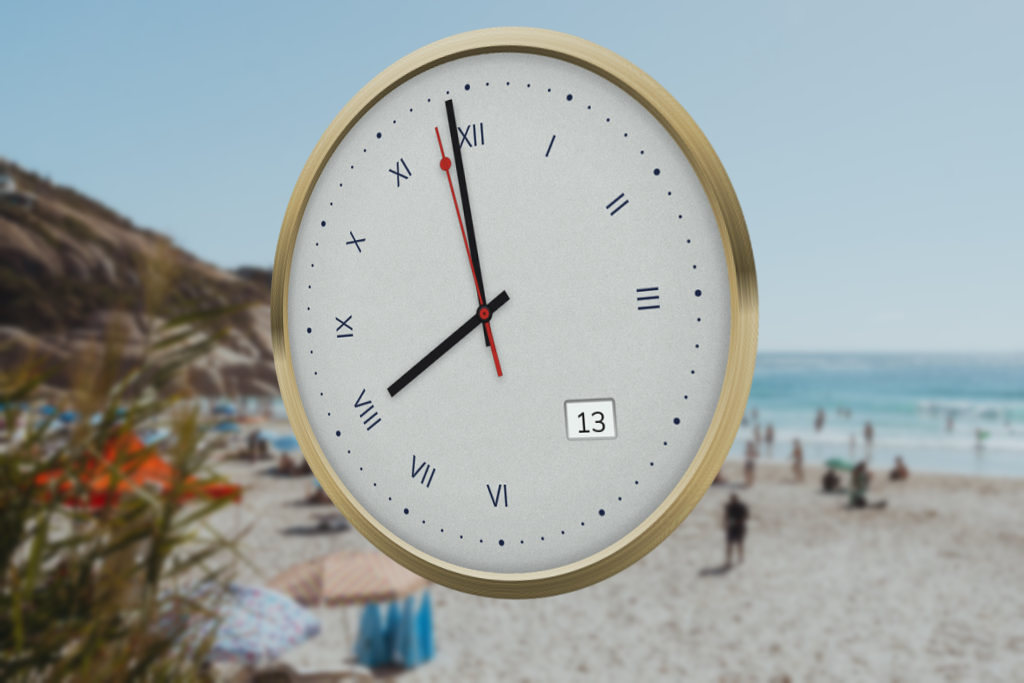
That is h=7 m=58 s=58
